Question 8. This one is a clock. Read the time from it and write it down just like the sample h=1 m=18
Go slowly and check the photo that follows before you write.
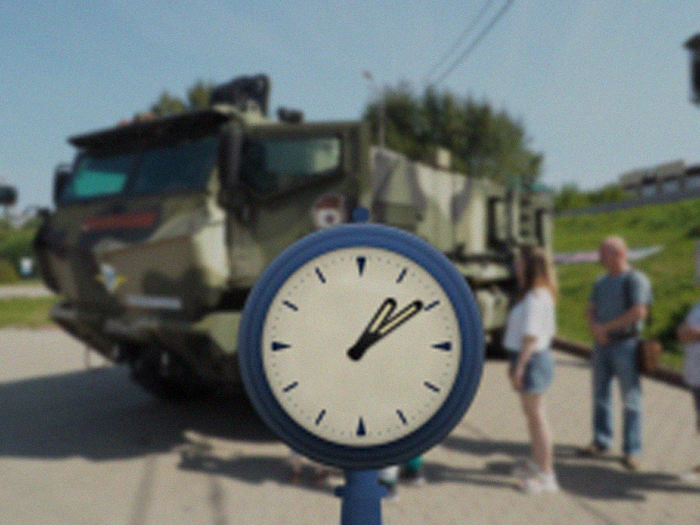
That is h=1 m=9
